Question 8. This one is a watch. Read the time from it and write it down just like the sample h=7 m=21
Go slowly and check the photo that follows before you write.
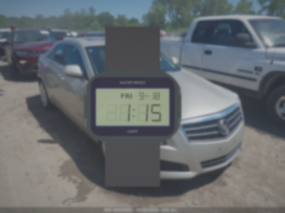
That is h=1 m=15
